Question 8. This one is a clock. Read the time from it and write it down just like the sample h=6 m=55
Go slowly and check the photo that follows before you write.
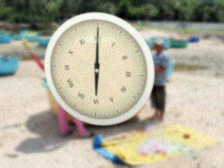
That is h=6 m=0
